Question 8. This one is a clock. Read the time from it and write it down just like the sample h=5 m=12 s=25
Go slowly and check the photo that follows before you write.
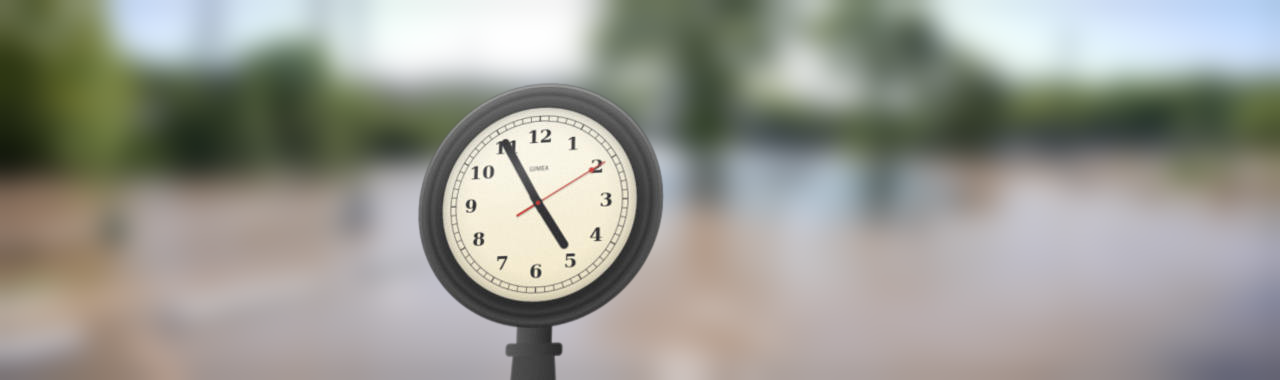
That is h=4 m=55 s=10
